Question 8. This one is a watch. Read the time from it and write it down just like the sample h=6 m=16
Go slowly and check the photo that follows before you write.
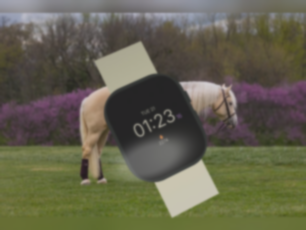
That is h=1 m=23
